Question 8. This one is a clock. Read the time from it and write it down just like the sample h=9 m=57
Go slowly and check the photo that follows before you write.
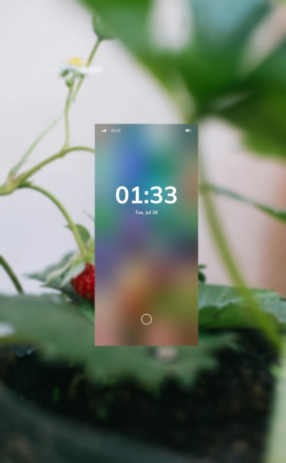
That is h=1 m=33
